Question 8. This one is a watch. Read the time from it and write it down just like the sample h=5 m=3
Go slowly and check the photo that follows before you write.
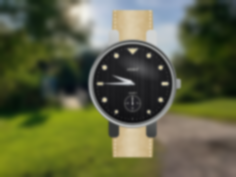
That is h=9 m=45
